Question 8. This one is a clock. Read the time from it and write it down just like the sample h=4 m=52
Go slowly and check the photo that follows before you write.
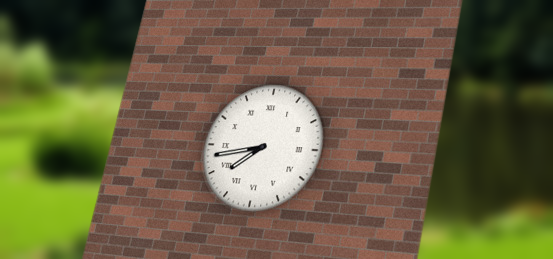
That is h=7 m=43
